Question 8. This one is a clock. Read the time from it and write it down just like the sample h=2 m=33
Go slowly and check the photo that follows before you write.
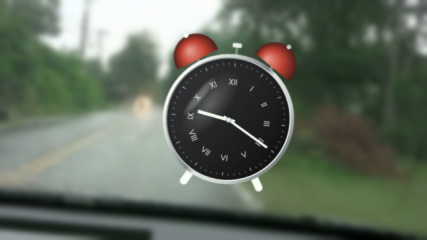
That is h=9 m=20
